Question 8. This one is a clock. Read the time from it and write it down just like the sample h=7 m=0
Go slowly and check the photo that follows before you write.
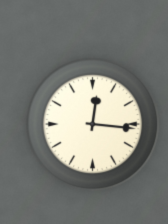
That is h=12 m=16
